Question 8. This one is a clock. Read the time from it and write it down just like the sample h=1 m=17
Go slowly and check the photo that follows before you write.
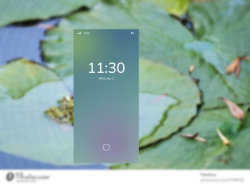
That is h=11 m=30
